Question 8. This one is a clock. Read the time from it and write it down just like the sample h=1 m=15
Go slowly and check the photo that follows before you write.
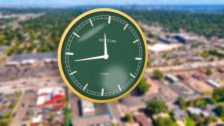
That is h=11 m=43
